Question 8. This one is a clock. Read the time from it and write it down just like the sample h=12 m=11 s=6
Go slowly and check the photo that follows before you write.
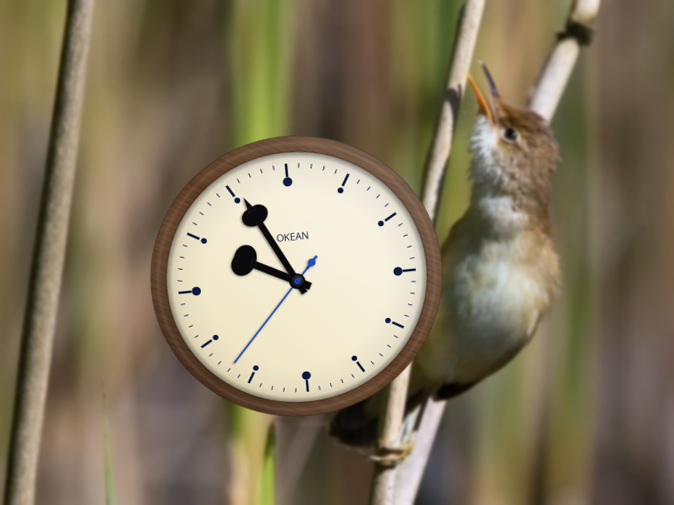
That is h=9 m=55 s=37
